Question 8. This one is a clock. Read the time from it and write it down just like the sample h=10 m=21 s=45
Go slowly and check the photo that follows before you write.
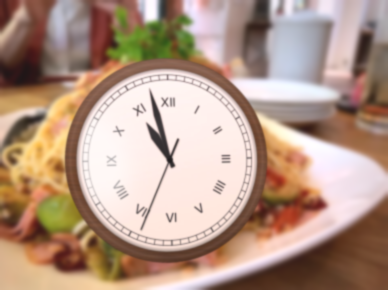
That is h=10 m=57 s=34
